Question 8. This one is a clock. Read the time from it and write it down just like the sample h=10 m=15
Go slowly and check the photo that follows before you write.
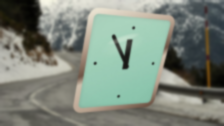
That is h=11 m=54
